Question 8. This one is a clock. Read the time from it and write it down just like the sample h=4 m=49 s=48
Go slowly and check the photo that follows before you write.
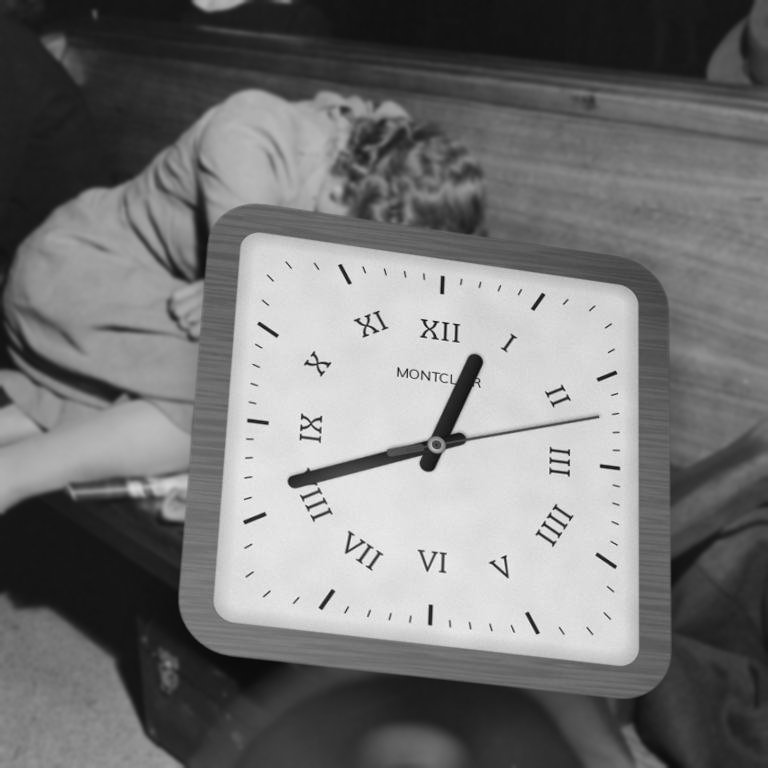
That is h=12 m=41 s=12
